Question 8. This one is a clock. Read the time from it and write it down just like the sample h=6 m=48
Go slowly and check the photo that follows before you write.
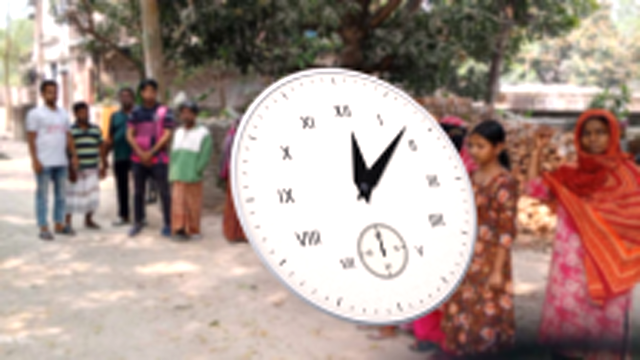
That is h=12 m=8
